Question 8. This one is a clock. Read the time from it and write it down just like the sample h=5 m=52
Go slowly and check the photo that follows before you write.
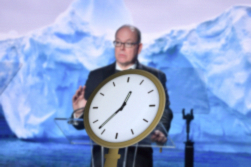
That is h=12 m=37
